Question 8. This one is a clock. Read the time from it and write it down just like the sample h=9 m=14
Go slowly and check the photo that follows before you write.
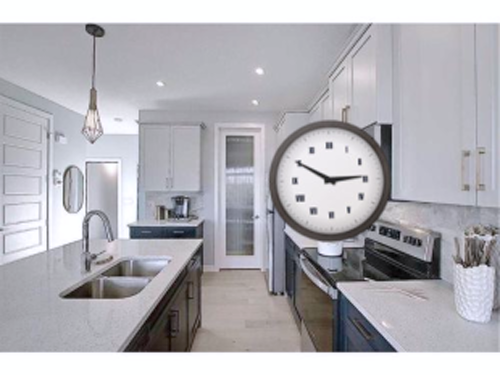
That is h=2 m=50
